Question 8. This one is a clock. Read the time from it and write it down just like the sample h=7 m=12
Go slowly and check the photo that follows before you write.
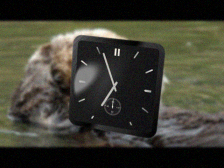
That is h=6 m=56
